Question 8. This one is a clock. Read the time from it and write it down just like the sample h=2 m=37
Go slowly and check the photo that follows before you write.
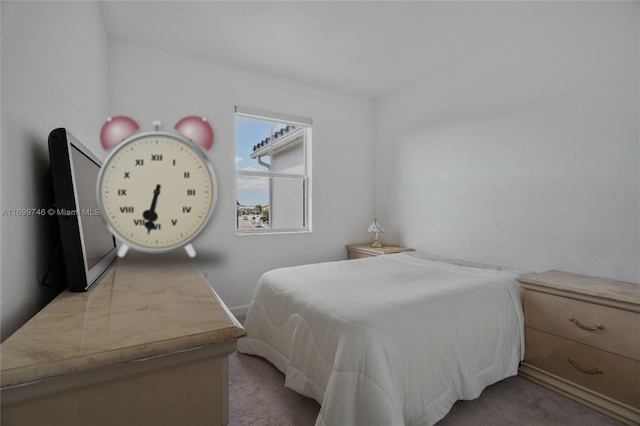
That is h=6 m=32
